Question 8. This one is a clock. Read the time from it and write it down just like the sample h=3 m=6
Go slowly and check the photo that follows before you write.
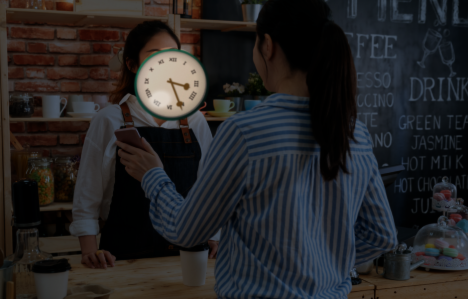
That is h=3 m=26
